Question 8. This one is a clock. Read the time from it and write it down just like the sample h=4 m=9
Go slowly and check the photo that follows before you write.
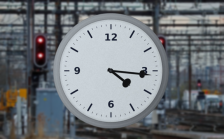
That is h=4 m=16
